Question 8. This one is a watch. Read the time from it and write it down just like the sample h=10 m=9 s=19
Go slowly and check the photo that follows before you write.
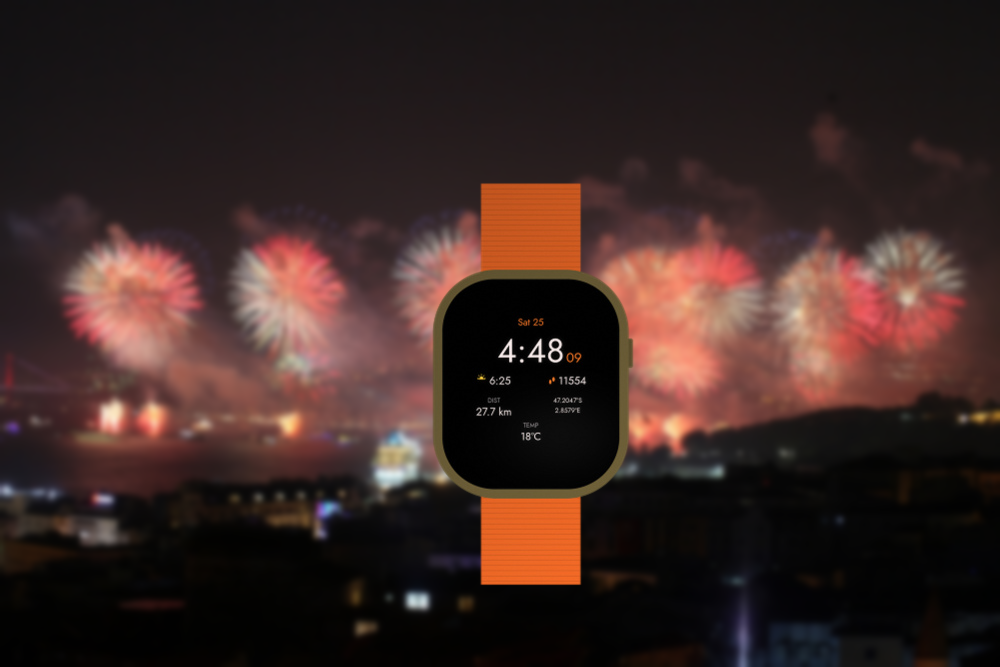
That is h=4 m=48 s=9
